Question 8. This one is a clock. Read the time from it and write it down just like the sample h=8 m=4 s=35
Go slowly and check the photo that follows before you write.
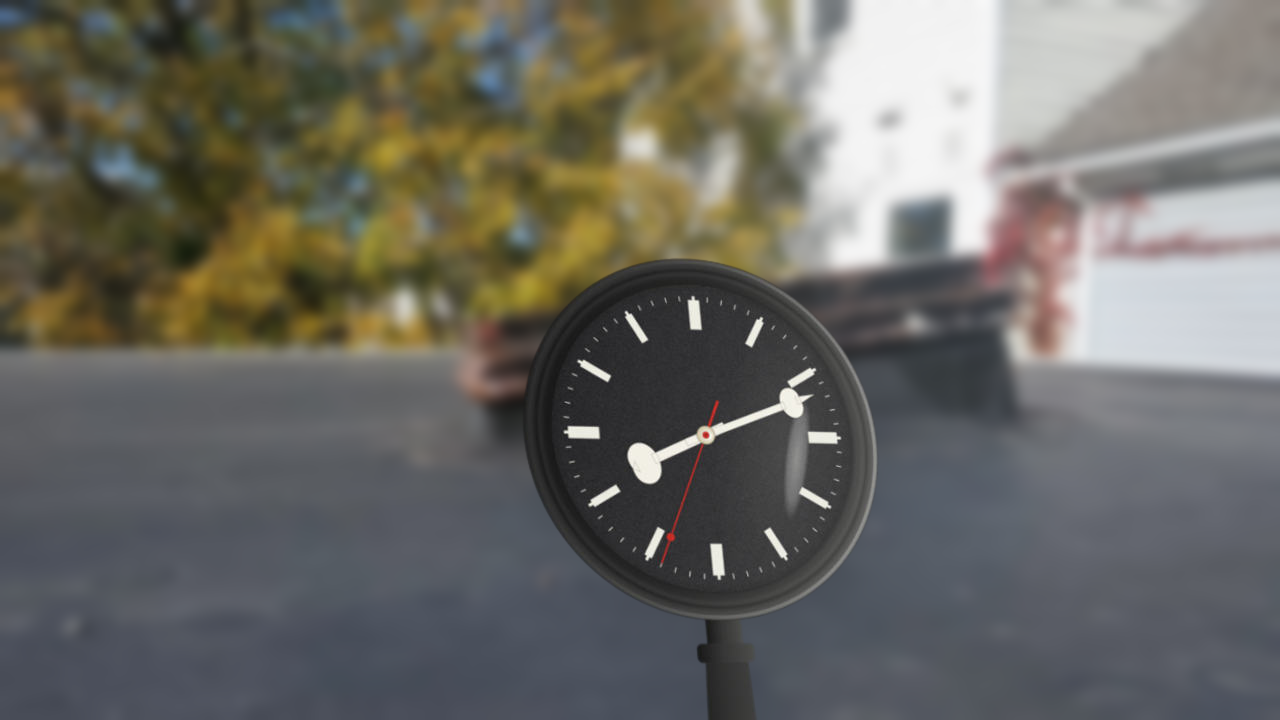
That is h=8 m=11 s=34
